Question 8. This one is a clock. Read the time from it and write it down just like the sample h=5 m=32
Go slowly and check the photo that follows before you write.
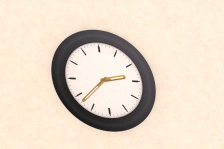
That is h=2 m=38
